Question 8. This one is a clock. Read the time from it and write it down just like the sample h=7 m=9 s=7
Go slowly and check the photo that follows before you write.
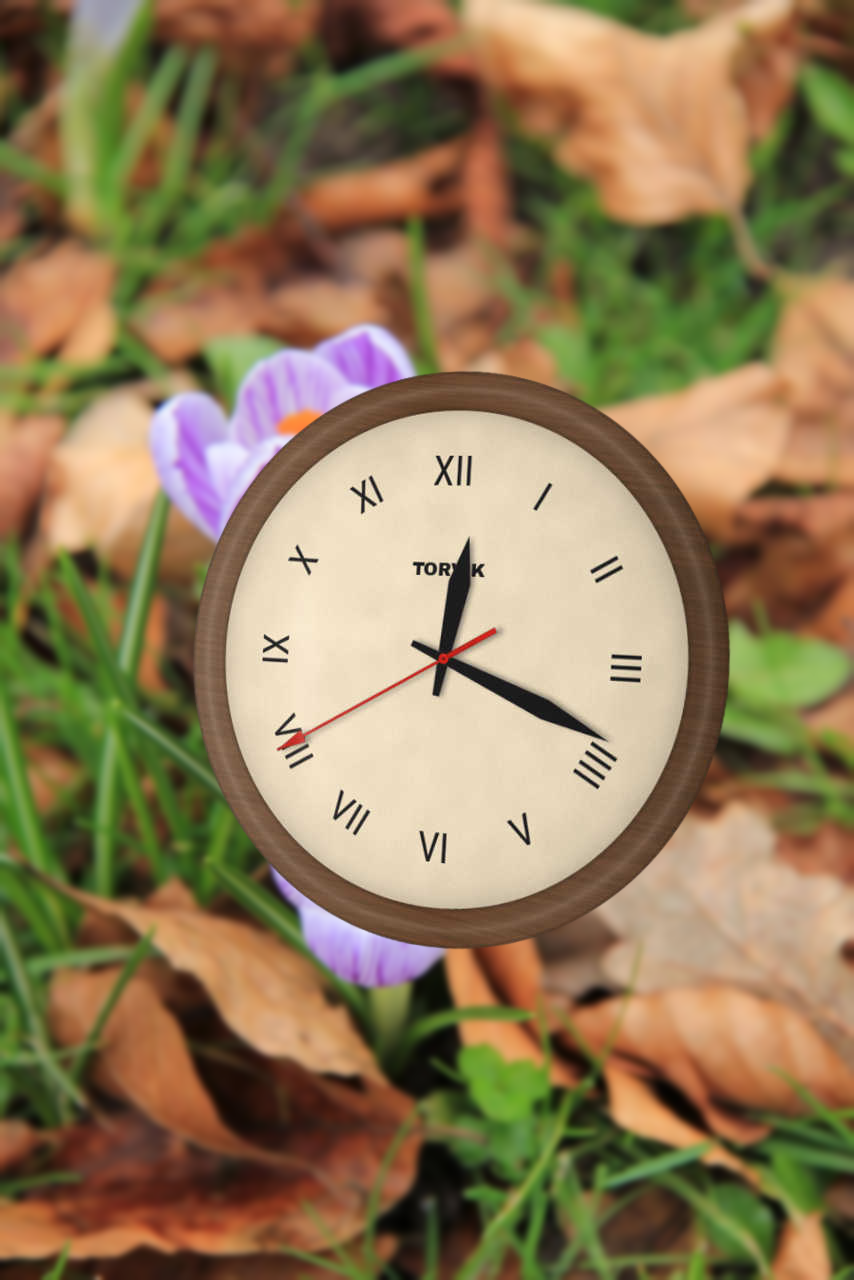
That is h=12 m=18 s=40
